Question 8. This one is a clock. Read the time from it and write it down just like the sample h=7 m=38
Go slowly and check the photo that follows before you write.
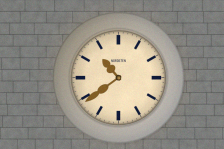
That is h=10 m=39
